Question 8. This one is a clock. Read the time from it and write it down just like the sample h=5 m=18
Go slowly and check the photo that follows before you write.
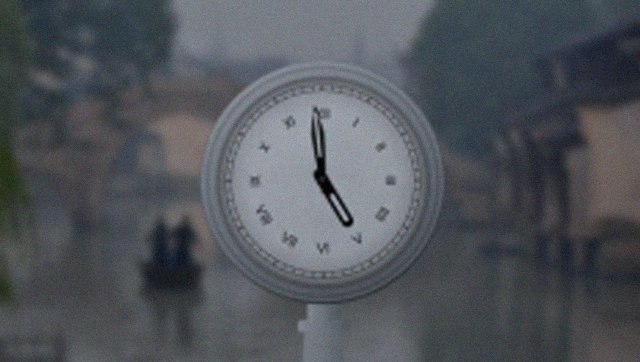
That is h=4 m=59
